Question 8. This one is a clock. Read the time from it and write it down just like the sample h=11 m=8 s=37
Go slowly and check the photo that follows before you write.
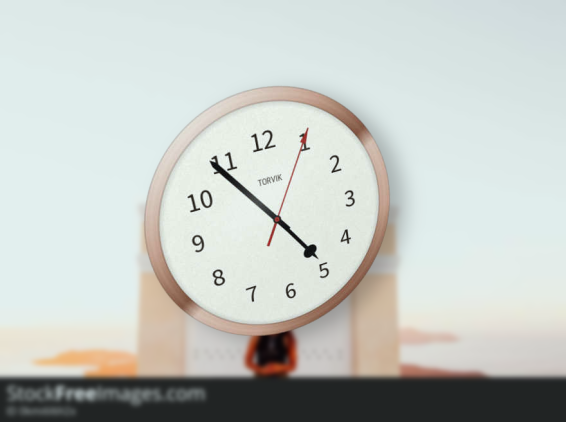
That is h=4 m=54 s=5
